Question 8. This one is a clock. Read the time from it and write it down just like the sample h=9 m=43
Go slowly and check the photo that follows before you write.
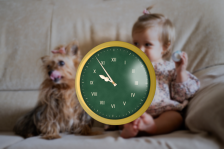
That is h=9 m=54
